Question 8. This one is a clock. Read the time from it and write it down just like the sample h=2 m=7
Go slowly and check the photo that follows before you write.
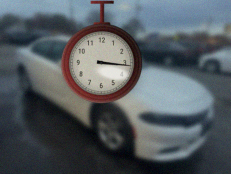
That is h=3 m=16
